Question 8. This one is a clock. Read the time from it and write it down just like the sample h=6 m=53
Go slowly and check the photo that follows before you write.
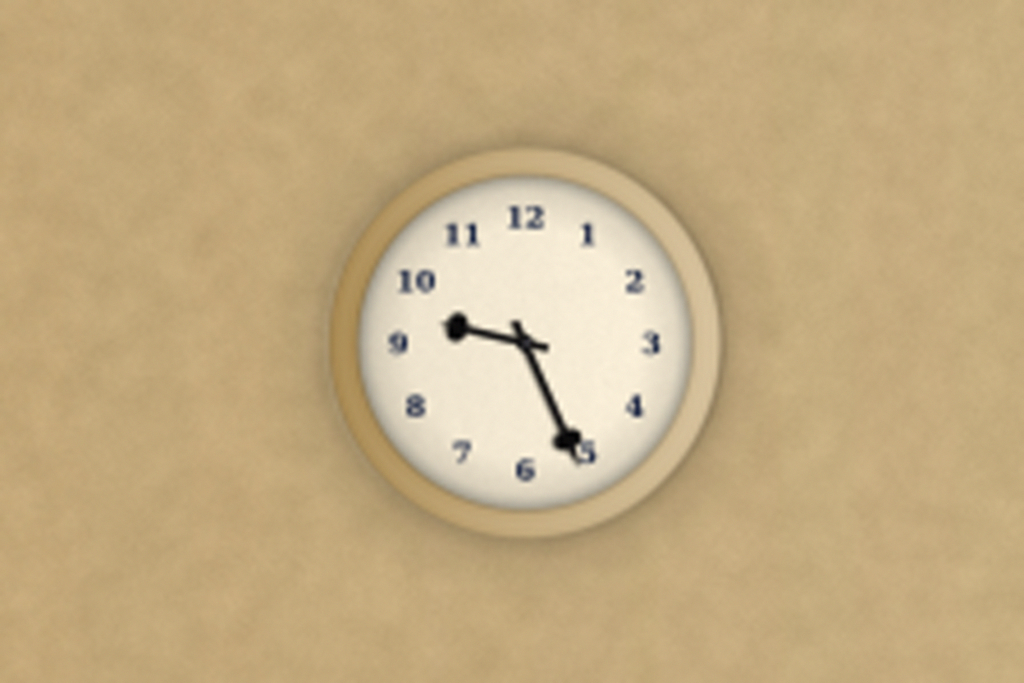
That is h=9 m=26
